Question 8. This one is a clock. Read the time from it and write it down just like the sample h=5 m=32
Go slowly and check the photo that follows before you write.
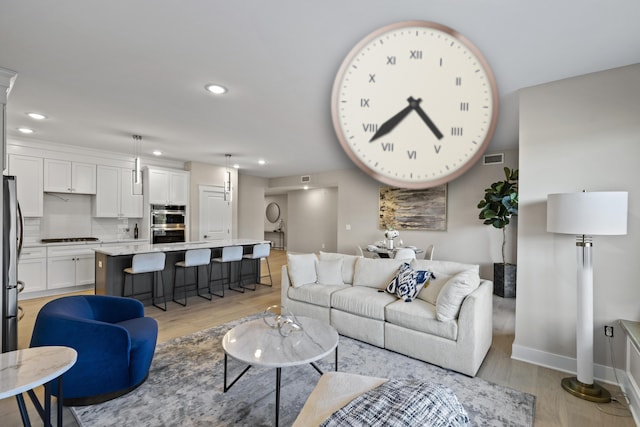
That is h=4 m=38
